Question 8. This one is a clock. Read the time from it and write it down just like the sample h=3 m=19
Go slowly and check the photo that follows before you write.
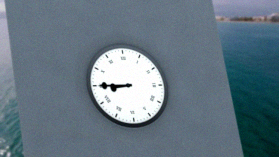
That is h=8 m=45
